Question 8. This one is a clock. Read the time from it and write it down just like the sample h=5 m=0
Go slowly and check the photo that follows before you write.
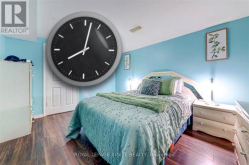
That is h=8 m=2
